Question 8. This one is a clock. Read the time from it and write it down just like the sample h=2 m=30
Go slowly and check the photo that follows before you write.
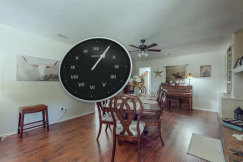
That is h=1 m=5
